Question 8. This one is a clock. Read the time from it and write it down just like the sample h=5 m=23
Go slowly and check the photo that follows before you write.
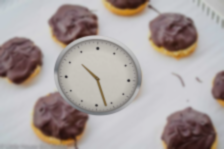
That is h=10 m=27
